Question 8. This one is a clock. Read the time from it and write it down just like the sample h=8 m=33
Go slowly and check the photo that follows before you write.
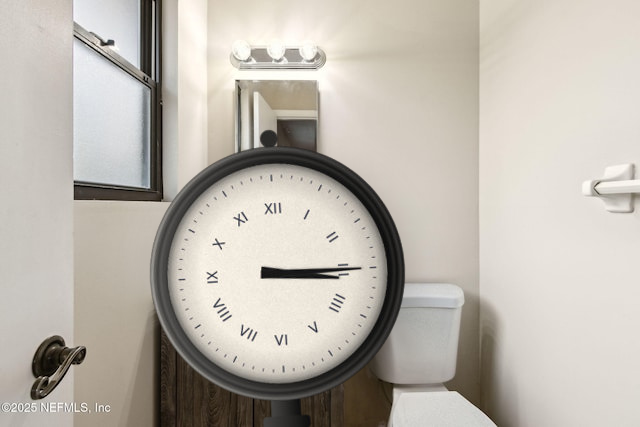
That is h=3 m=15
